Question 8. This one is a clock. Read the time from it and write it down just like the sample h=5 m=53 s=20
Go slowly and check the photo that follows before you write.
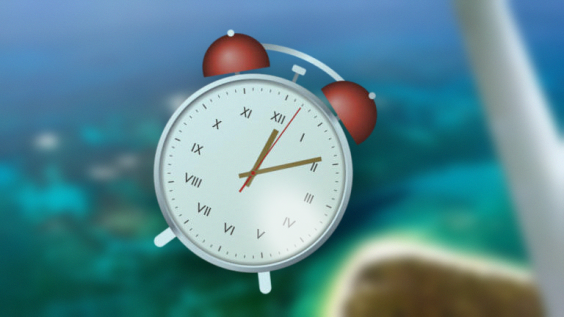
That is h=12 m=9 s=2
